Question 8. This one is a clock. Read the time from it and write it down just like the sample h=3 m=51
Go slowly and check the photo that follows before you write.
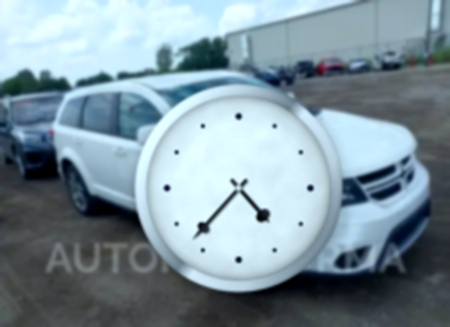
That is h=4 m=37
